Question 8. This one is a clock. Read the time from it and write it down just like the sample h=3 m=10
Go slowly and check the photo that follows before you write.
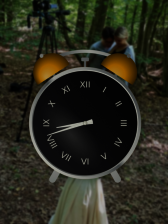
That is h=8 m=42
